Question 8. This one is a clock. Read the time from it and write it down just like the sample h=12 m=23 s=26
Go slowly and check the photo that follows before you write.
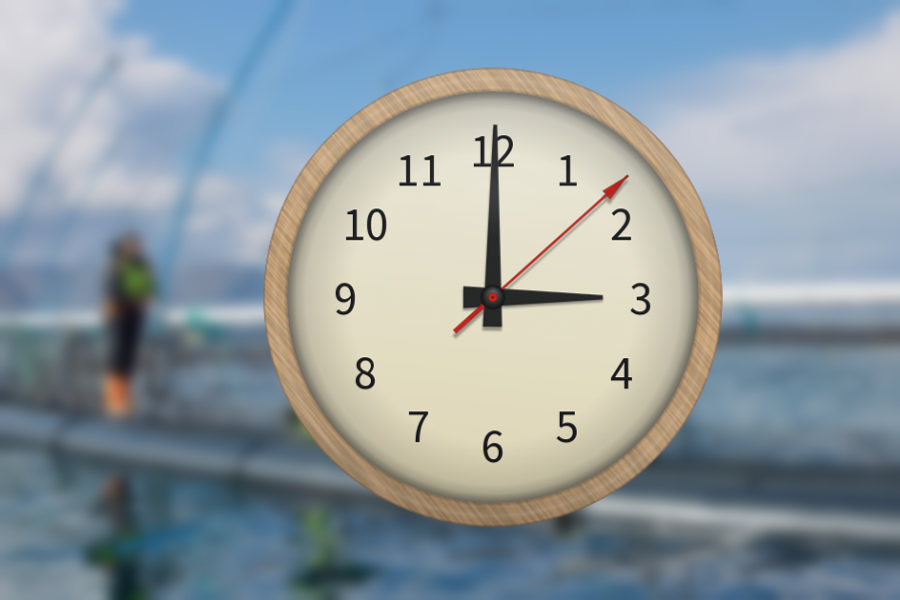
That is h=3 m=0 s=8
